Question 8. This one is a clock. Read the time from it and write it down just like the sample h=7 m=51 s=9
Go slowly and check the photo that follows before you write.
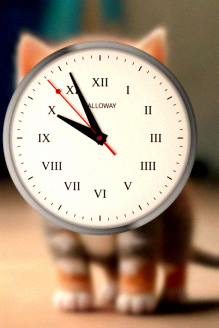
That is h=9 m=55 s=53
